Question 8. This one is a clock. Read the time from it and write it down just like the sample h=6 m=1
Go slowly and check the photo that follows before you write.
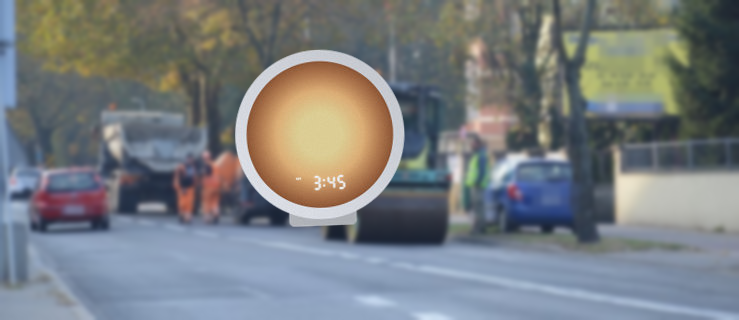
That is h=3 m=45
